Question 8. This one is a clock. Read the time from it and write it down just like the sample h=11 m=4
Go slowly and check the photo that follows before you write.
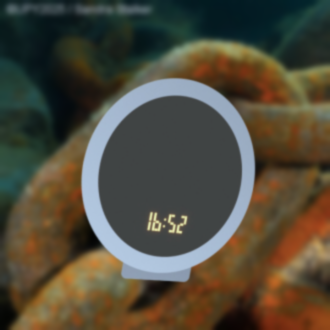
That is h=16 m=52
